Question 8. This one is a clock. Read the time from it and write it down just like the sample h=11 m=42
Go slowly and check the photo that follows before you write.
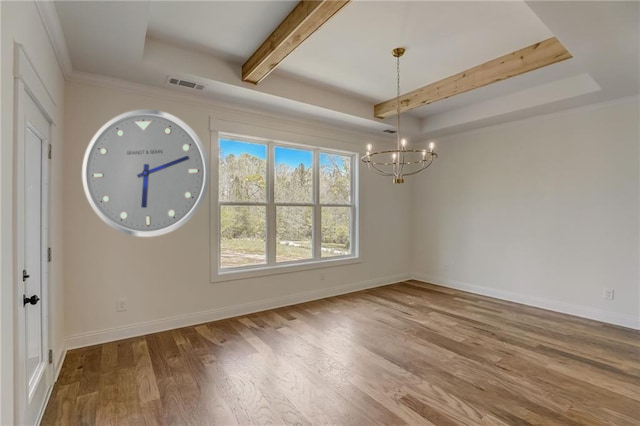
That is h=6 m=12
